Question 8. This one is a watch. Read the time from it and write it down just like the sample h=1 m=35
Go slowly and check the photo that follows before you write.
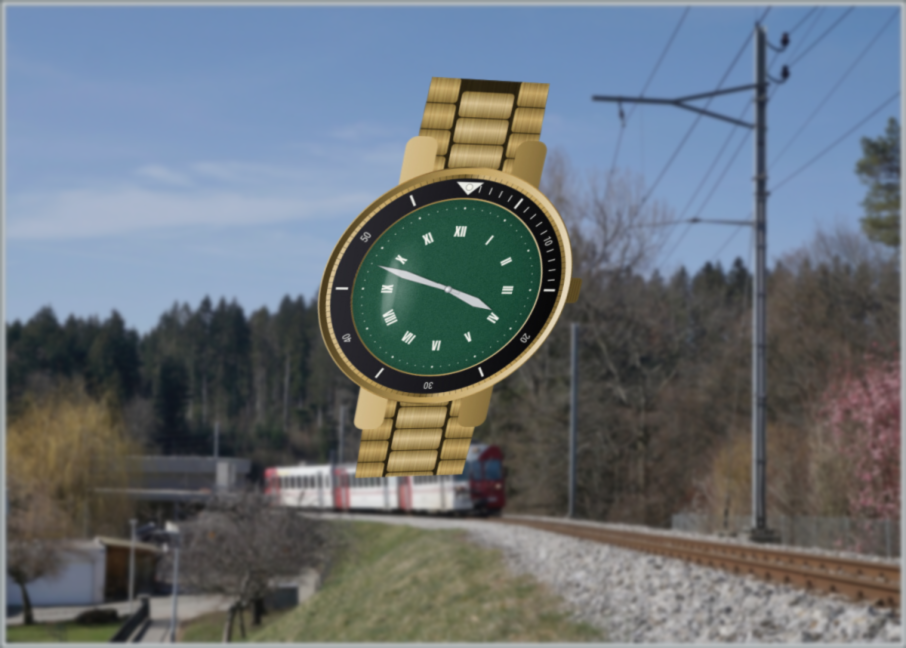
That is h=3 m=48
